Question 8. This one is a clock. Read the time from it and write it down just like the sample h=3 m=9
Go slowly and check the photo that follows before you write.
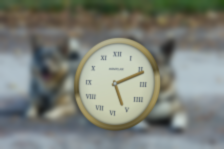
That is h=5 m=11
